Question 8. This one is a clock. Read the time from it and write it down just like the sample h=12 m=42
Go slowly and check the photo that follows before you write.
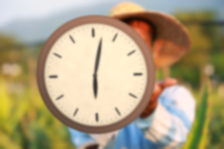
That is h=6 m=2
